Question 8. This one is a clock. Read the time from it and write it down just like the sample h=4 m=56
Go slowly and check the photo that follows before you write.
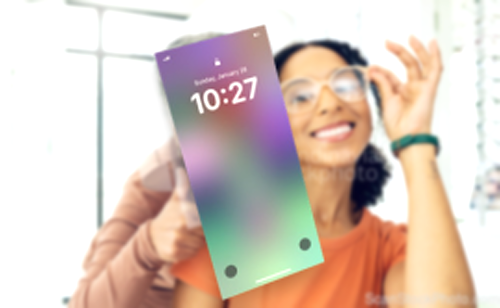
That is h=10 m=27
